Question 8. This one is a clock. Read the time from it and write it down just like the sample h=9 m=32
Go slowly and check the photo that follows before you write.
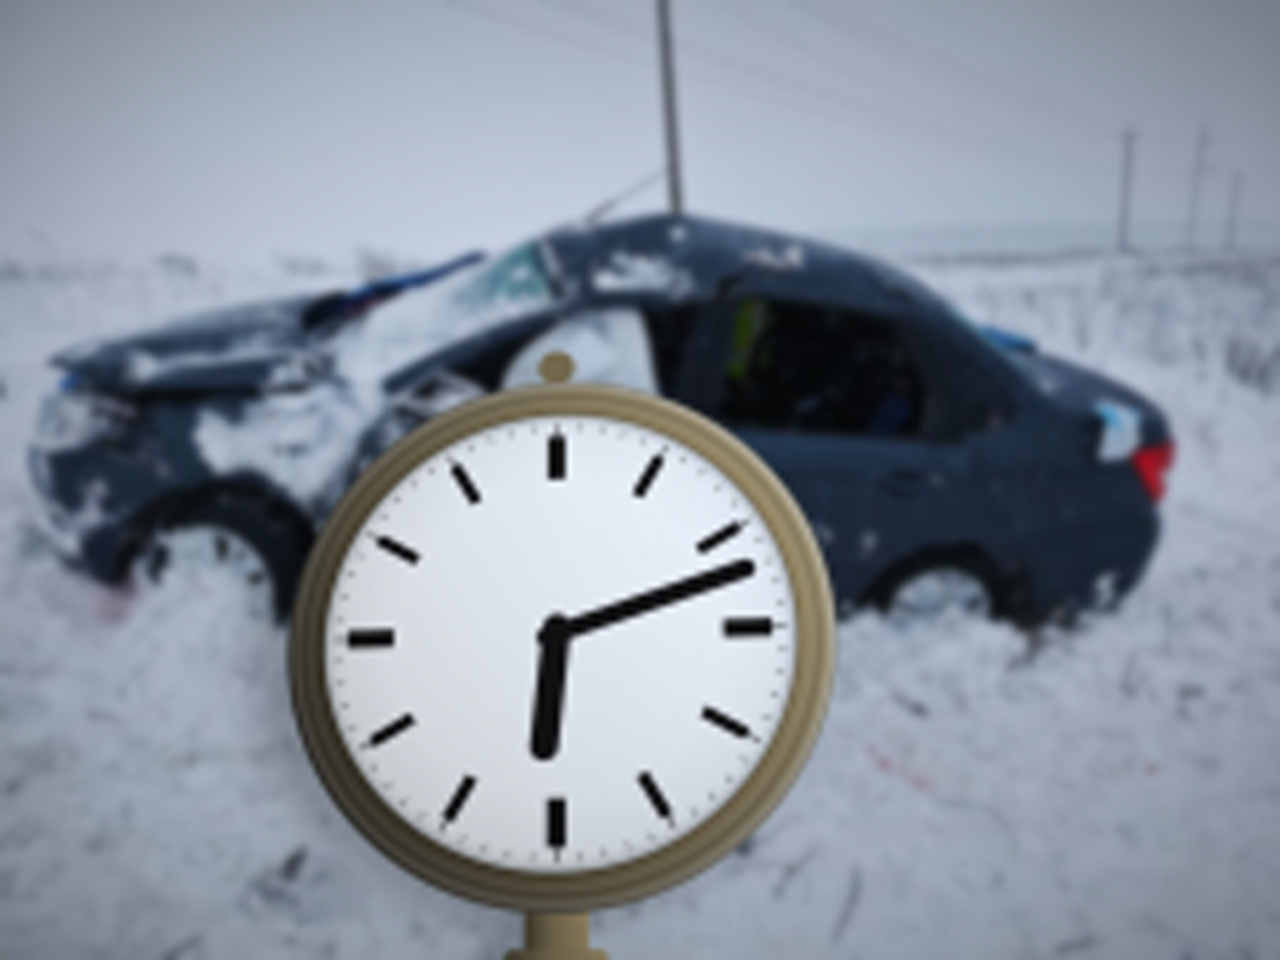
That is h=6 m=12
